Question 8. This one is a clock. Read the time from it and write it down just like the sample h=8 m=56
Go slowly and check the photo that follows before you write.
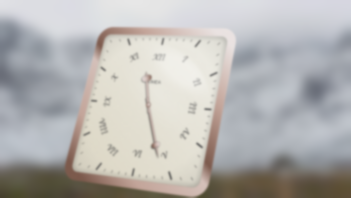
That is h=11 m=26
